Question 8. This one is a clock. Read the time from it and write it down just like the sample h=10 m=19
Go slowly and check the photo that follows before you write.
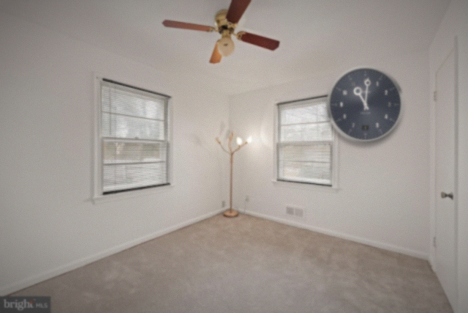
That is h=11 m=1
